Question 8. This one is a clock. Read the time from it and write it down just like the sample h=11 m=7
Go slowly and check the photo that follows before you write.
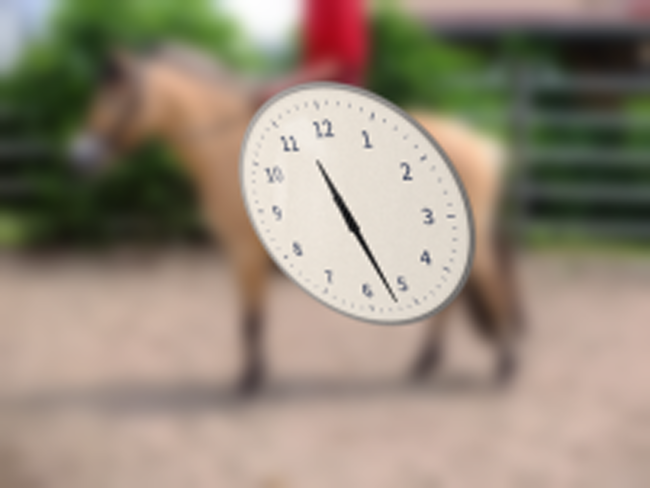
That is h=11 m=27
